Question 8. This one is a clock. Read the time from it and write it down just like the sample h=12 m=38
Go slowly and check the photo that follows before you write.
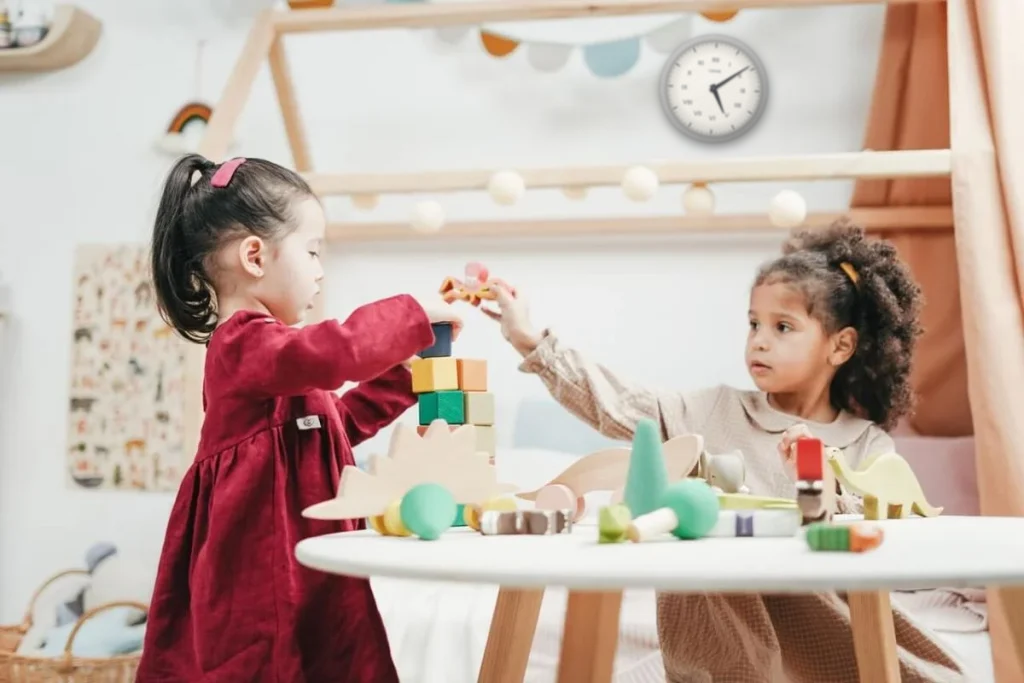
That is h=5 m=9
